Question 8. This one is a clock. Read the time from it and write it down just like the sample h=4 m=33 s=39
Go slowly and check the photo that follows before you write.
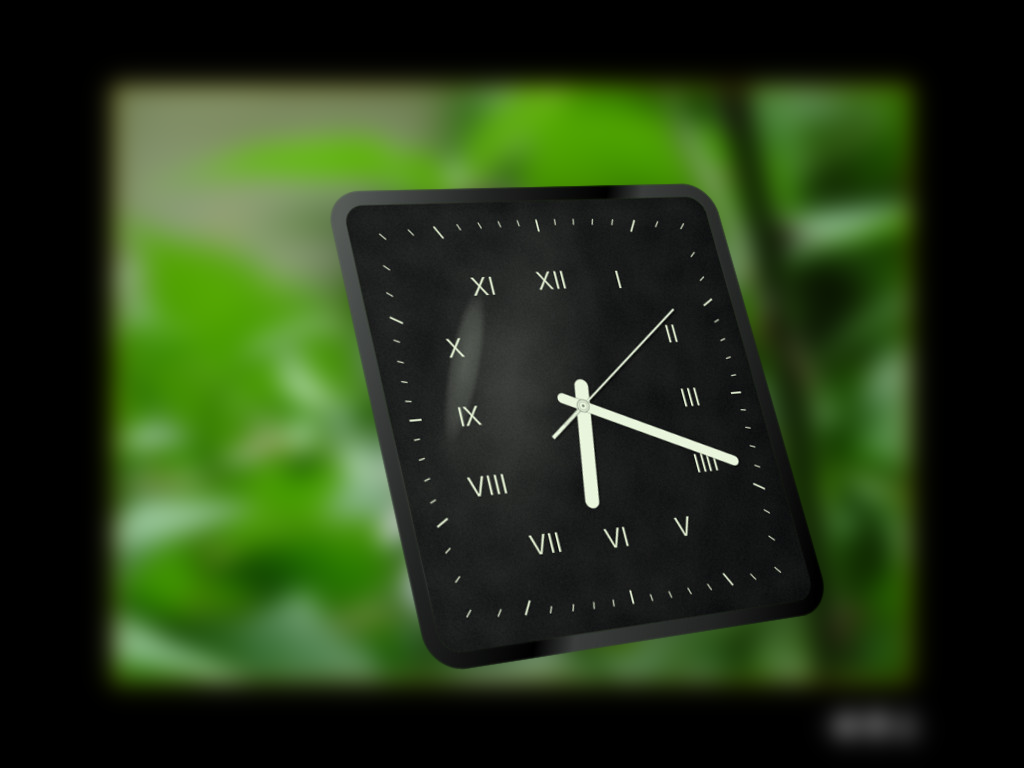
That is h=6 m=19 s=9
